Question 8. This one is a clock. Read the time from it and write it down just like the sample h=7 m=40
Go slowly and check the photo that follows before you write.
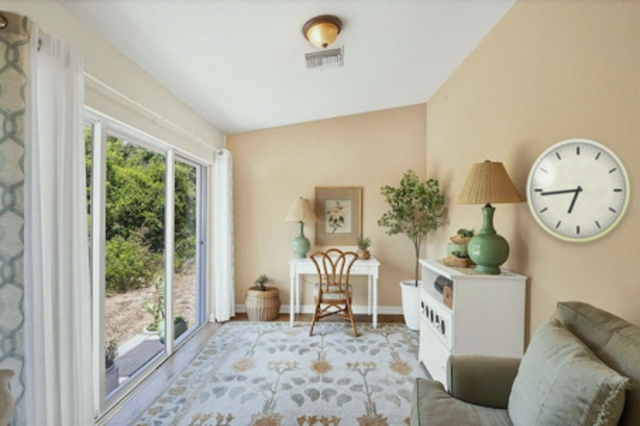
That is h=6 m=44
